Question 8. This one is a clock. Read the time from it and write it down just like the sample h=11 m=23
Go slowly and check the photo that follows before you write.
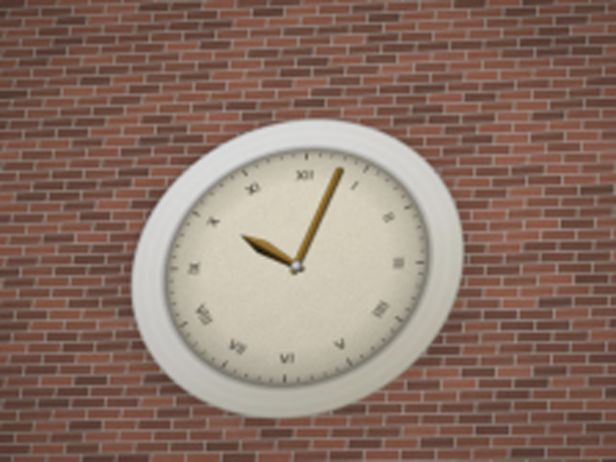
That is h=10 m=3
